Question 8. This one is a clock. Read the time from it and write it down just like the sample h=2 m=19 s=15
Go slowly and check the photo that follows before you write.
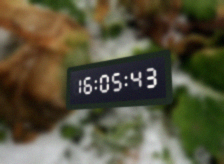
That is h=16 m=5 s=43
